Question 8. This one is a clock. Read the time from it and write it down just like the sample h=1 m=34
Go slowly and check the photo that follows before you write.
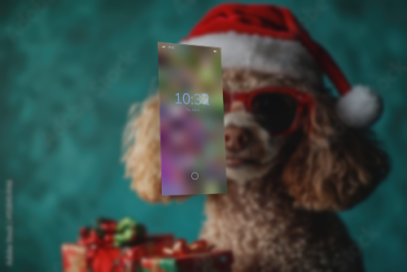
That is h=10 m=32
